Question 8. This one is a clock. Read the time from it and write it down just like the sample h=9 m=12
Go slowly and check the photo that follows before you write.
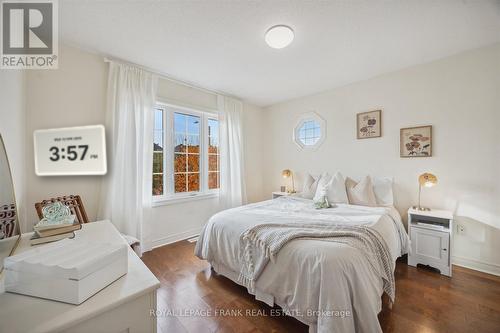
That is h=3 m=57
